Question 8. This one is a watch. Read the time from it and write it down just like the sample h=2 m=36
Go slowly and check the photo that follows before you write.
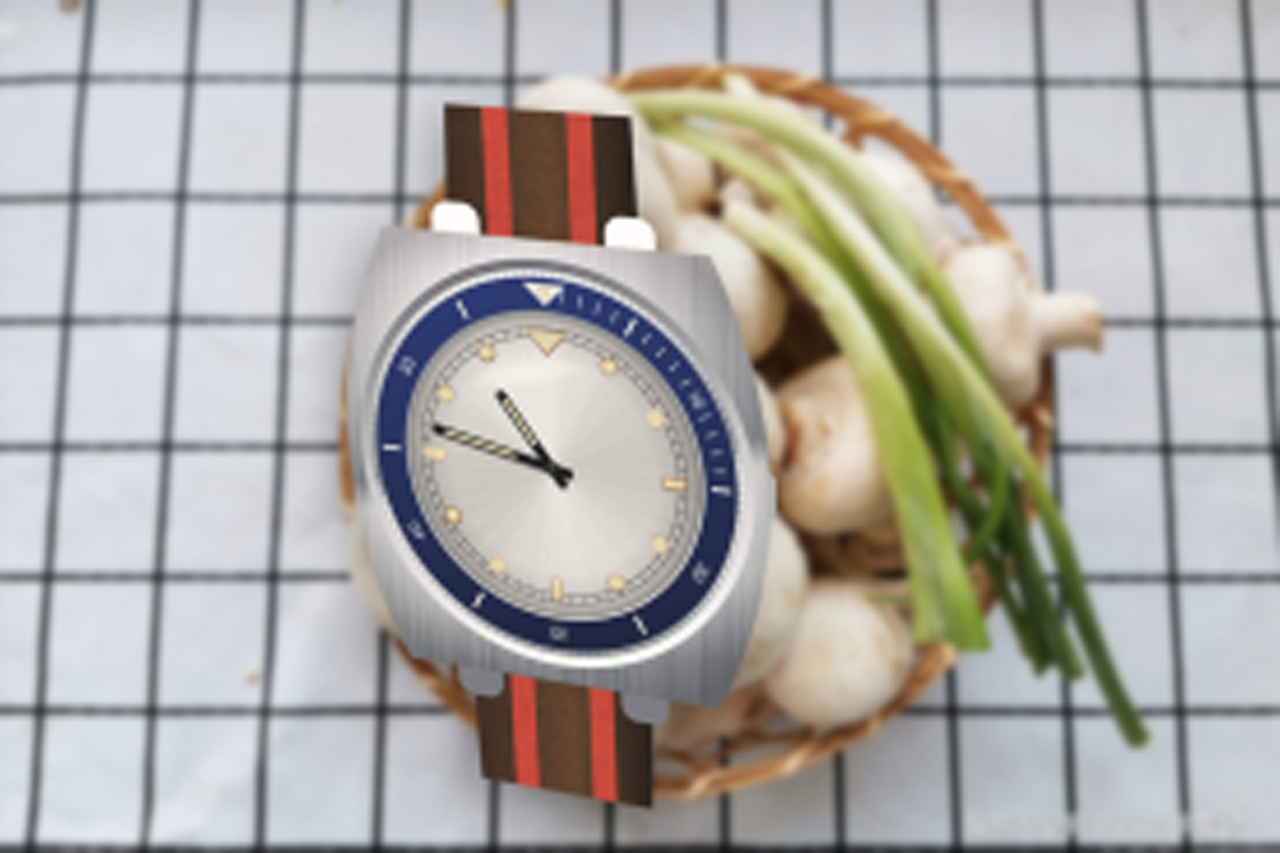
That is h=10 m=47
